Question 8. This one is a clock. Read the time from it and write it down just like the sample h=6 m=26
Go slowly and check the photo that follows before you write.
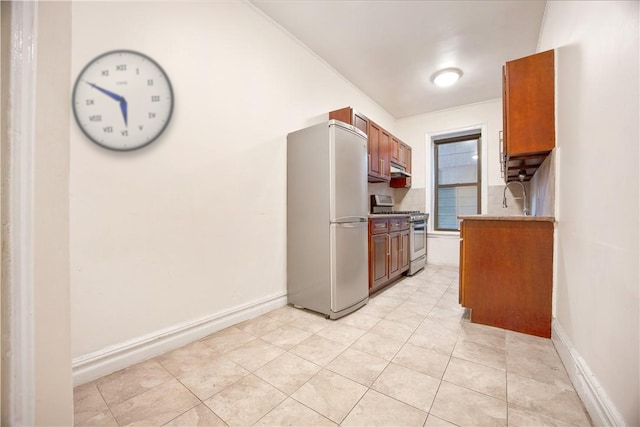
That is h=5 m=50
